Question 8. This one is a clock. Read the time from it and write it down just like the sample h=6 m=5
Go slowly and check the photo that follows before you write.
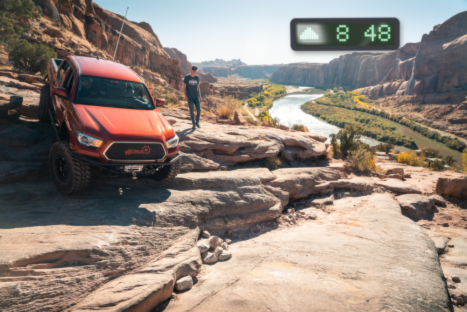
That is h=8 m=48
